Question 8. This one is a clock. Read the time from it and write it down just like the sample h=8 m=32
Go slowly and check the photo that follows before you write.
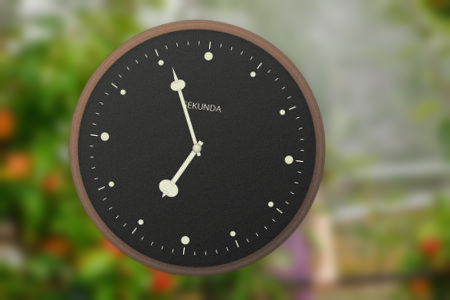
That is h=6 m=56
